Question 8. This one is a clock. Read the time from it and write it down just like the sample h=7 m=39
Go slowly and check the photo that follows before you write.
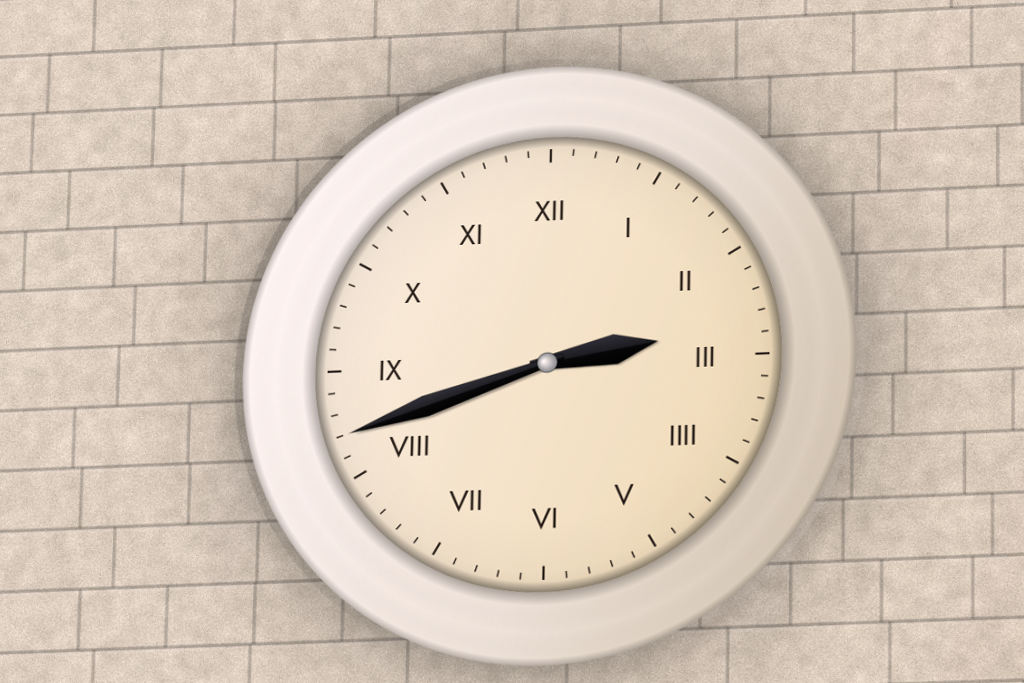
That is h=2 m=42
